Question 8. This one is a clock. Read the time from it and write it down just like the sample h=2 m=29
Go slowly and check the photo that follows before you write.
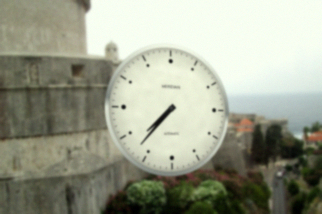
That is h=7 m=37
